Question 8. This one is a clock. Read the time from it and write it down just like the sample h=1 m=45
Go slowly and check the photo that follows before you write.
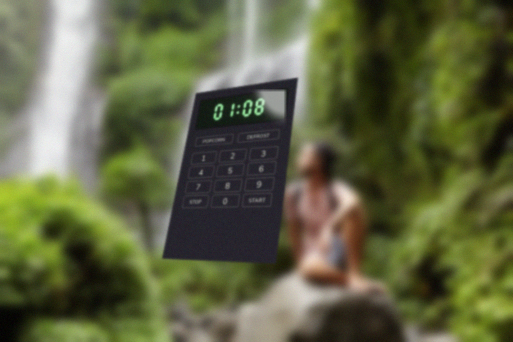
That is h=1 m=8
